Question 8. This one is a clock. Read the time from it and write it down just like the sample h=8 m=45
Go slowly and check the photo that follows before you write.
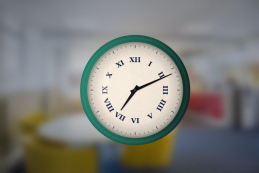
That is h=7 m=11
